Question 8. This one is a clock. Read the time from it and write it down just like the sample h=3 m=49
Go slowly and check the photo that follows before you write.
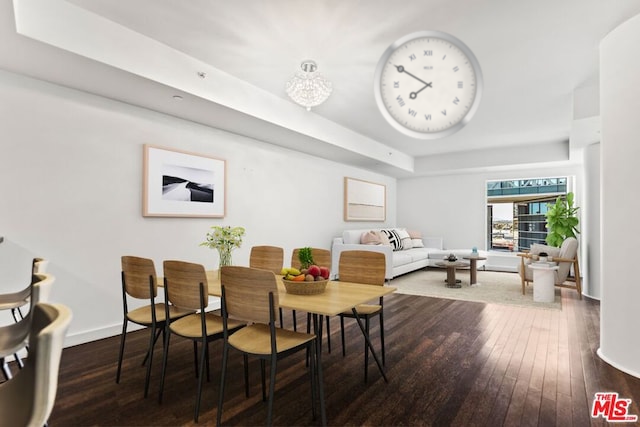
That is h=7 m=50
